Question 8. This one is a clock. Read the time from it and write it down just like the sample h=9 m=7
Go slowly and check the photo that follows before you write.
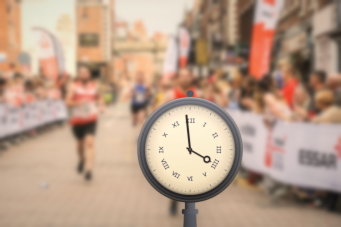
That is h=3 m=59
